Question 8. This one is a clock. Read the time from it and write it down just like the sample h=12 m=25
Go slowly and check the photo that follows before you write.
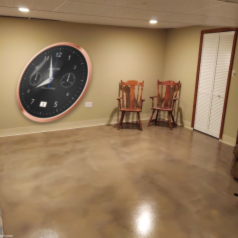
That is h=7 m=57
